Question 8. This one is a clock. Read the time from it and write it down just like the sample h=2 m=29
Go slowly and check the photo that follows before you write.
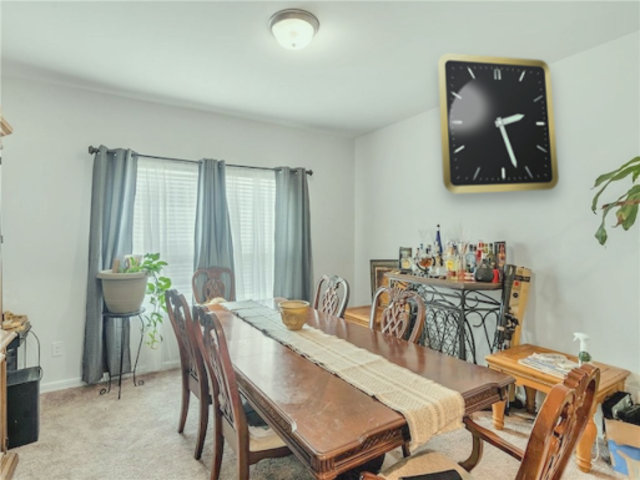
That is h=2 m=27
